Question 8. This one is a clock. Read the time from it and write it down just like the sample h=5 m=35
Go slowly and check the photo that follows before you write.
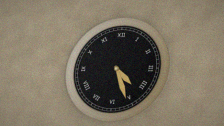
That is h=4 m=26
